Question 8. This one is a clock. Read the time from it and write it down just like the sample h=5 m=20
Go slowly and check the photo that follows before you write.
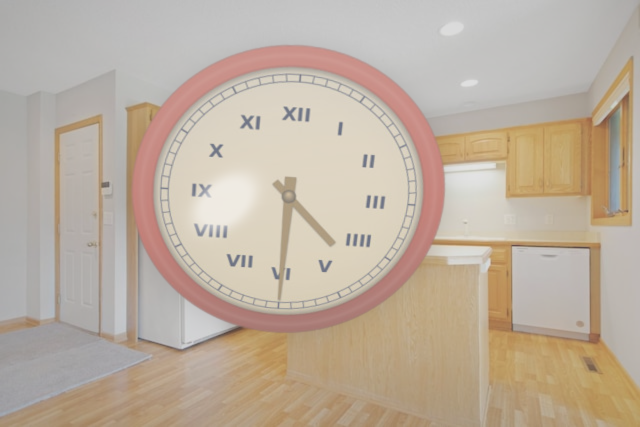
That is h=4 m=30
